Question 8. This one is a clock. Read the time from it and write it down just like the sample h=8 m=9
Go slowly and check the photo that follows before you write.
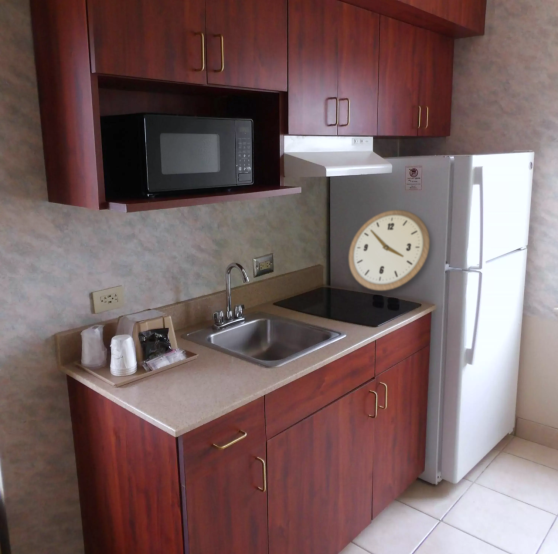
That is h=3 m=52
